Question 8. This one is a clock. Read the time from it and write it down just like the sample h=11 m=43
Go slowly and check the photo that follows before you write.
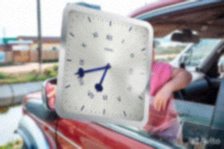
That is h=6 m=42
